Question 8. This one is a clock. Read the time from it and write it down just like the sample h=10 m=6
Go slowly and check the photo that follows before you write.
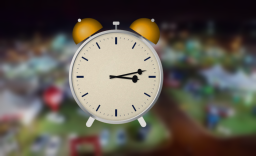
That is h=3 m=13
